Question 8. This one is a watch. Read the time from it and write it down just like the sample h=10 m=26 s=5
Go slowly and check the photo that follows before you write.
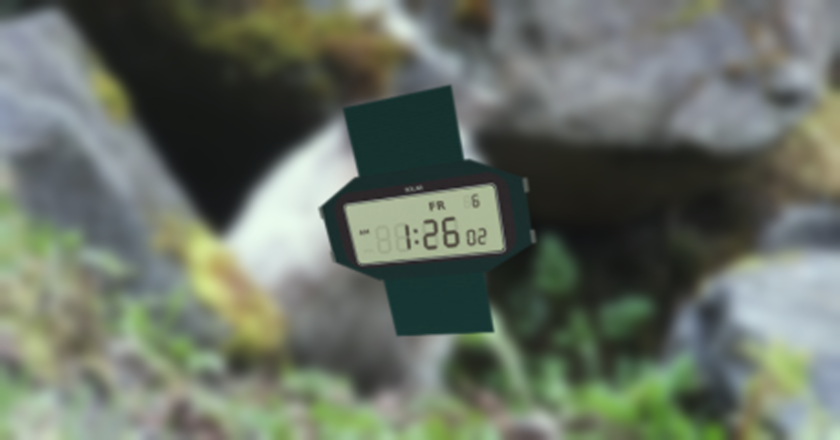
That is h=1 m=26 s=2
